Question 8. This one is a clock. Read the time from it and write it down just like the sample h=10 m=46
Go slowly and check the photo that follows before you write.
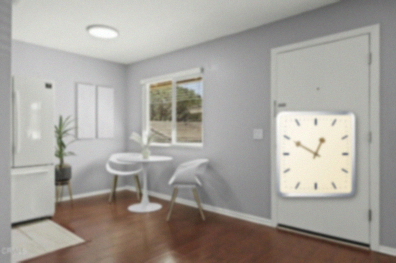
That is h=12 m=50
